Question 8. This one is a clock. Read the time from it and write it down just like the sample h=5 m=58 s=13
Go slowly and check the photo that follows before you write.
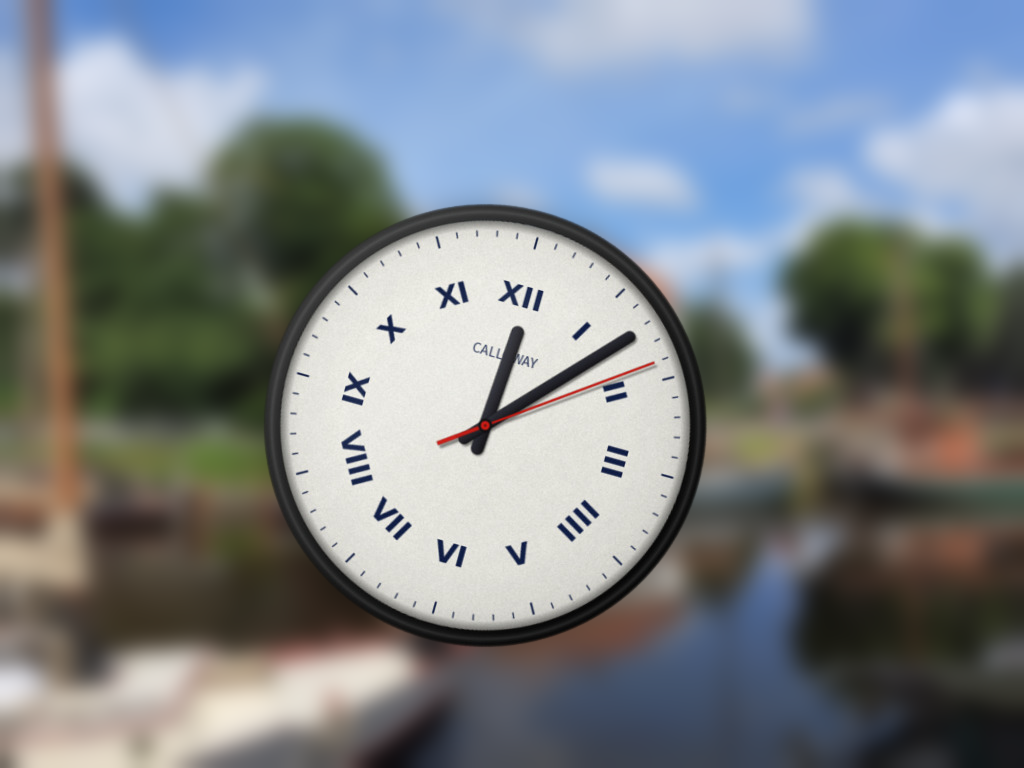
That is h=12 m=7 s=9
